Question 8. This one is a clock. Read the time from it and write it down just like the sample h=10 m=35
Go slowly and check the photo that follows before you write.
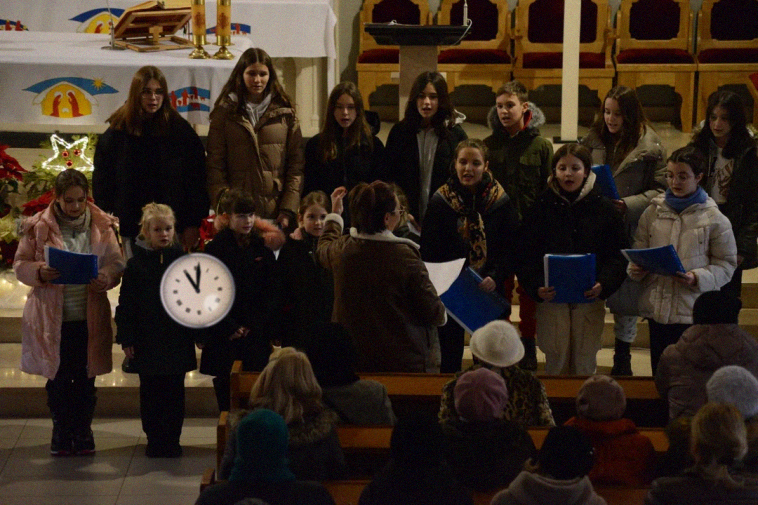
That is h=11 m=1
